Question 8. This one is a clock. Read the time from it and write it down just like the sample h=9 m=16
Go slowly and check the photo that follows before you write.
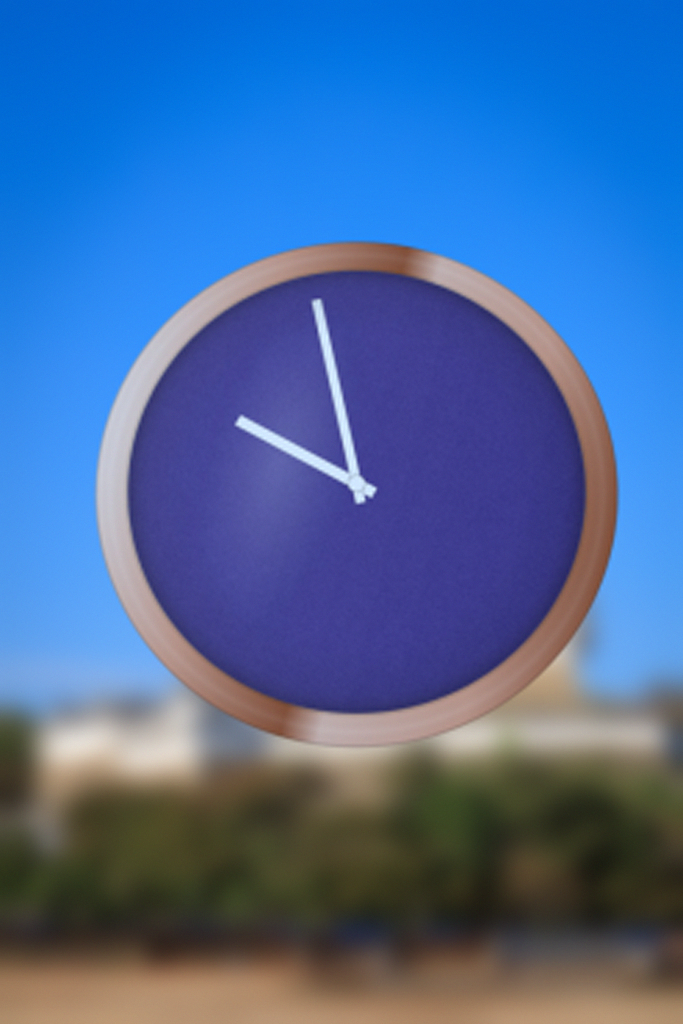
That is h=9 m=58
